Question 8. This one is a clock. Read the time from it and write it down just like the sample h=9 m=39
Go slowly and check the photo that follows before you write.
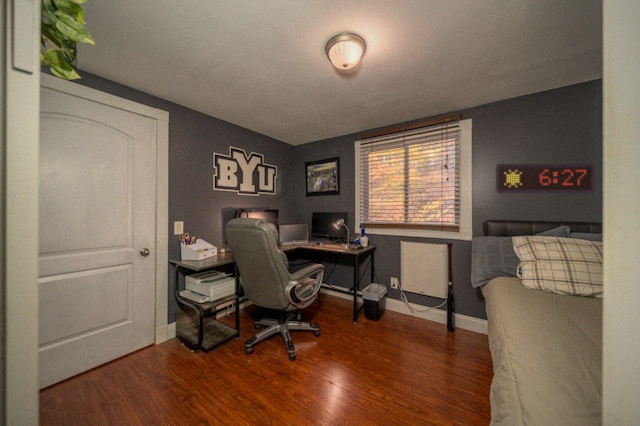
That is h=6 m=27
